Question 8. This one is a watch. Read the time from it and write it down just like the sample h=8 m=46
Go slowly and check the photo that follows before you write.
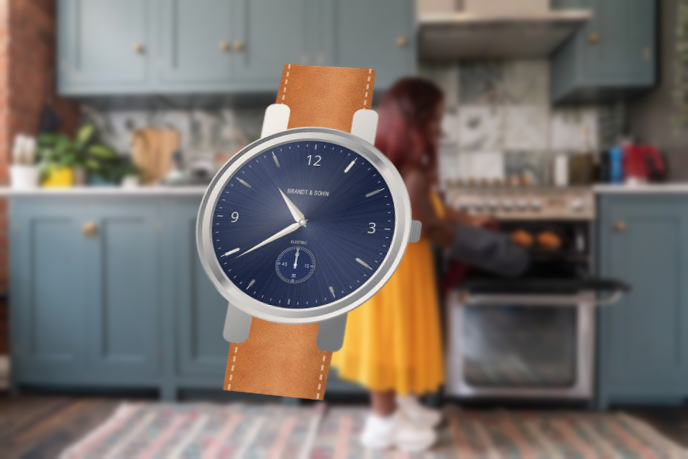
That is h=10 m=39
